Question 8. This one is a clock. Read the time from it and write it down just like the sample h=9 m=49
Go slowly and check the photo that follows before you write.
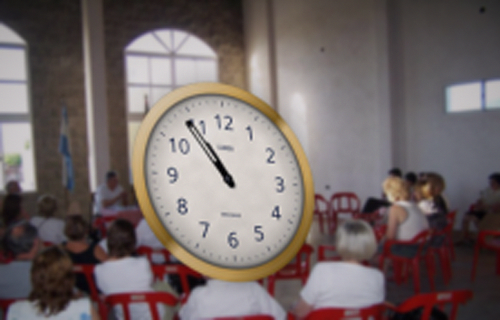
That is h=10 m=54
